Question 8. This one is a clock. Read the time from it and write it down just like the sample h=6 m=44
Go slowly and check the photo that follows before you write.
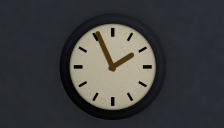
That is h=1 m=56
